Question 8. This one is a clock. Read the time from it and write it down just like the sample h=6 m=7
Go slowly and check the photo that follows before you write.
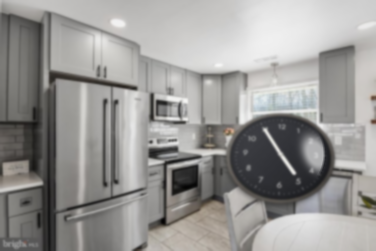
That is h=4 m=55
